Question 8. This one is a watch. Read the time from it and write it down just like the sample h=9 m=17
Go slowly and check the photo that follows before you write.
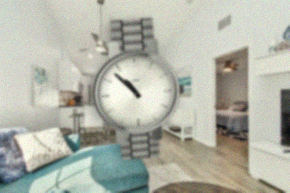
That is h=10 m=53
